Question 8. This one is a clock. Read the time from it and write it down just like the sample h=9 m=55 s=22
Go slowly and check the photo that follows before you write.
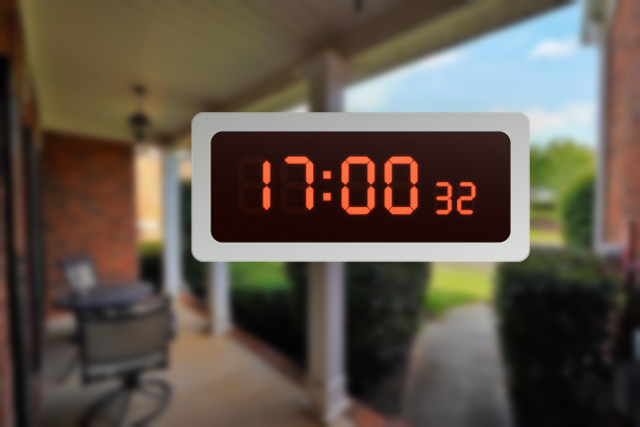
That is h=17 m=0 s=32
